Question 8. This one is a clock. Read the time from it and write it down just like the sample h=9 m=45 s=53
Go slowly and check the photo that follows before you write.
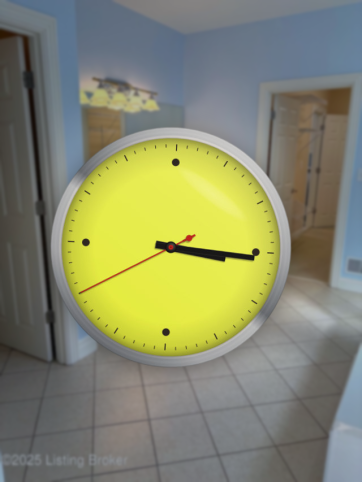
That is h=3 m=15 s=40
